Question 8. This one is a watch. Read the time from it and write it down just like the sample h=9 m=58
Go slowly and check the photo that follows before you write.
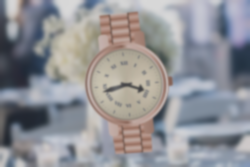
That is h=3 m=43
